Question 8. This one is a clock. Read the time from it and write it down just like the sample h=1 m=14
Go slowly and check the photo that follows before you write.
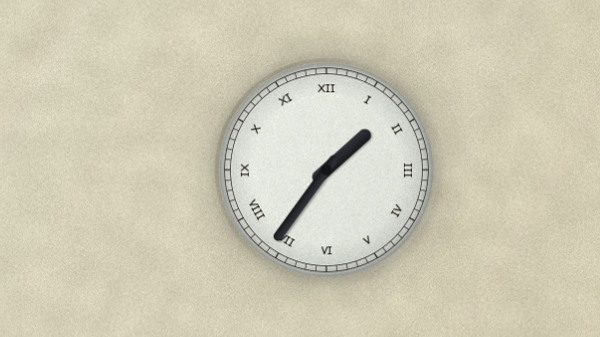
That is h=1 m=36
